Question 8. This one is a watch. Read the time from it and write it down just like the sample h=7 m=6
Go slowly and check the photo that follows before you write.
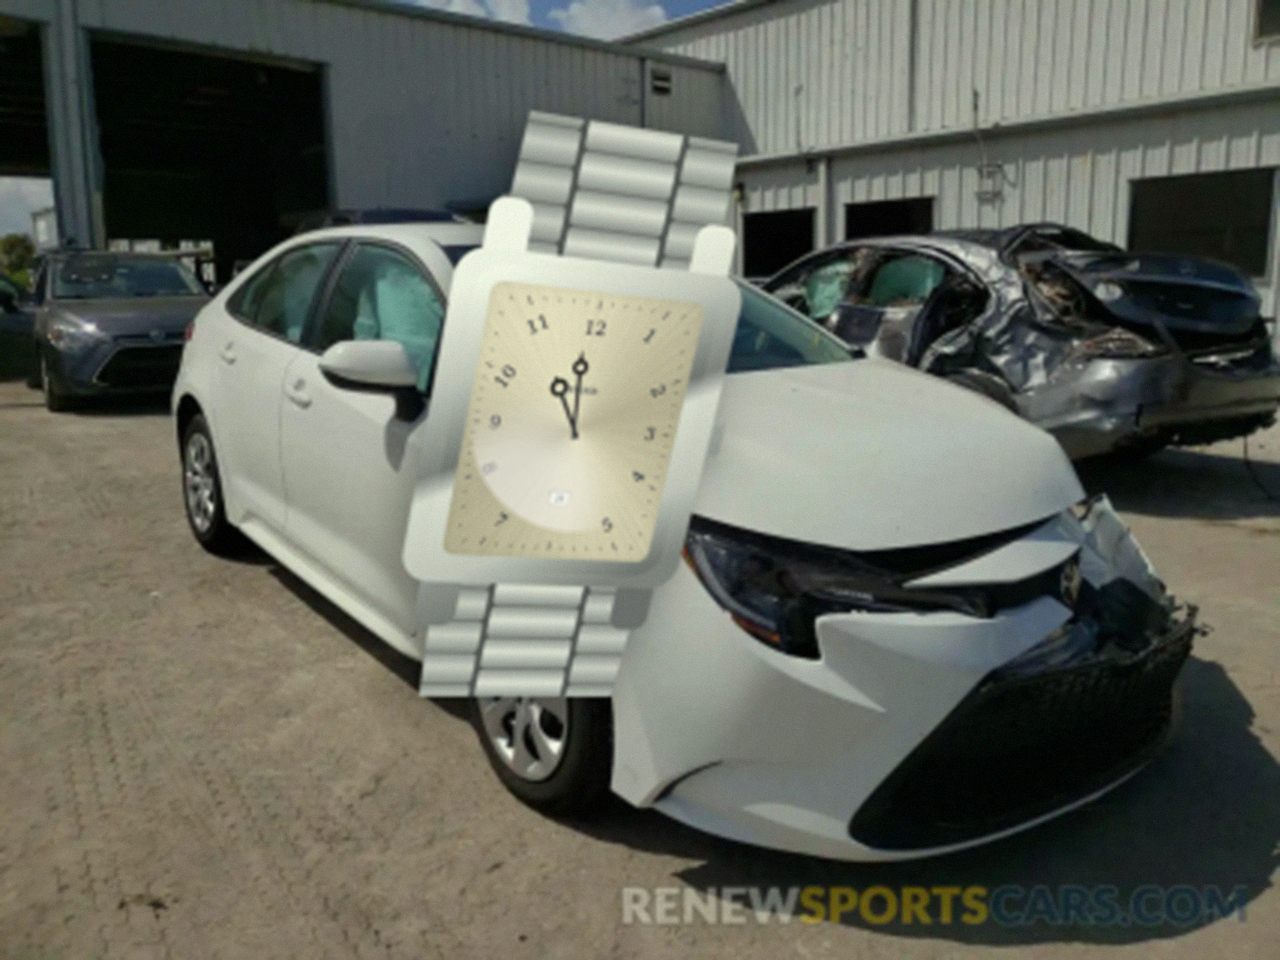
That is h=10 m=59
